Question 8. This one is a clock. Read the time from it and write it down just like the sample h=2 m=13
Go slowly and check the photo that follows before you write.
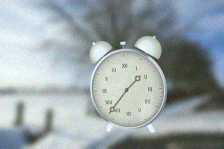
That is h=1 m=37
